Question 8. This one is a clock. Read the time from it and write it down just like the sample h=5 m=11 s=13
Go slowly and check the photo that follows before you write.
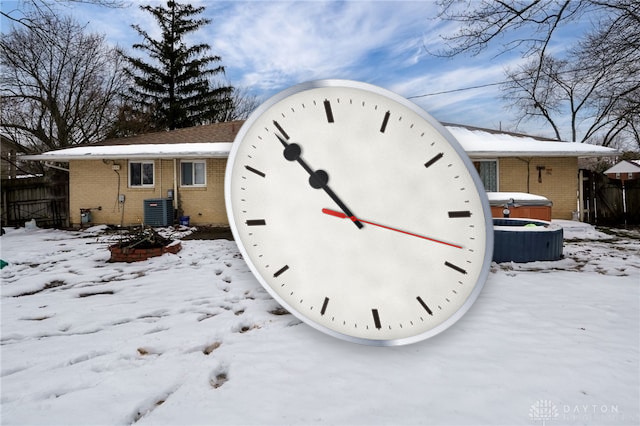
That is h=10 m=54 s=18
